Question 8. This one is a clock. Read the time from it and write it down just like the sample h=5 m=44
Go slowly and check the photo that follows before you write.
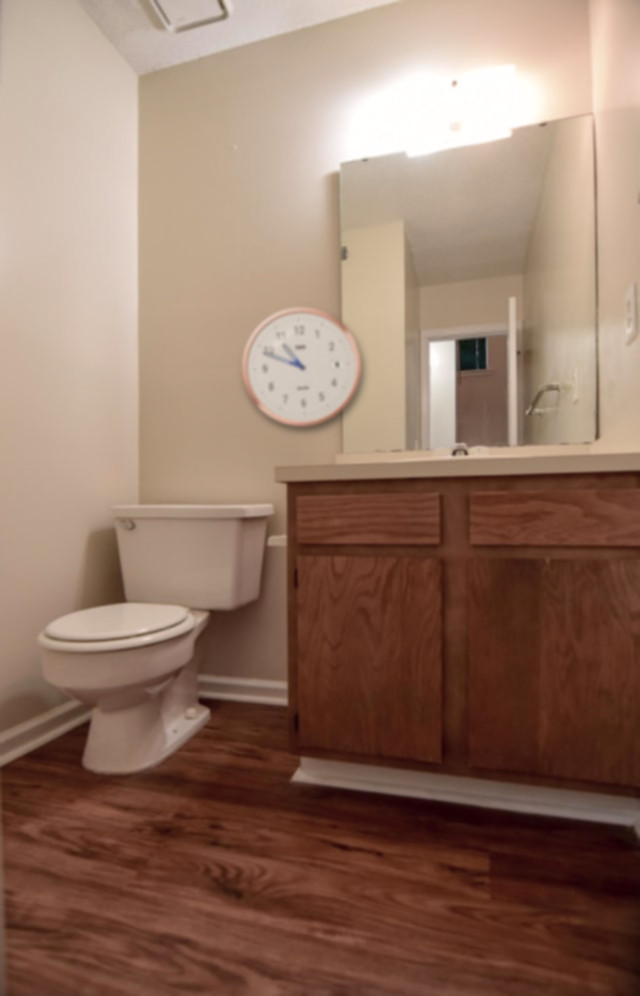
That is h=10 m=49
